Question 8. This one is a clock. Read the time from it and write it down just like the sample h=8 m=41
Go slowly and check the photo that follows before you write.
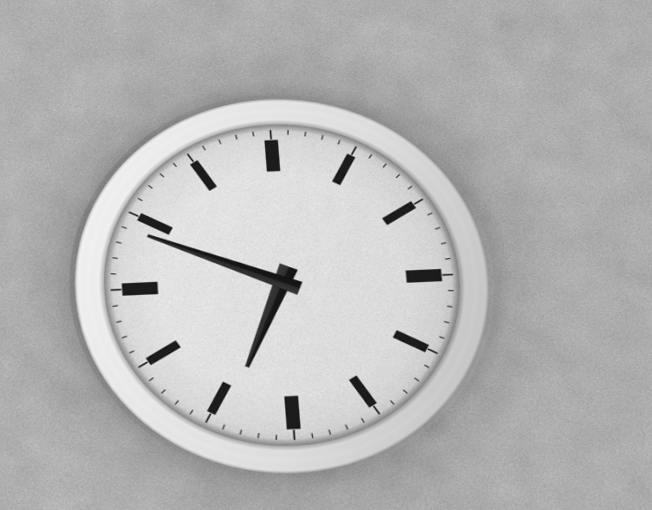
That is h=6 m=49
